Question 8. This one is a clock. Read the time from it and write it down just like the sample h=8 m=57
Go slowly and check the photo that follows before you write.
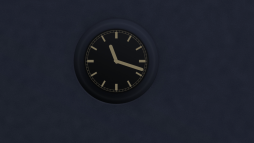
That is h=11 m=18
